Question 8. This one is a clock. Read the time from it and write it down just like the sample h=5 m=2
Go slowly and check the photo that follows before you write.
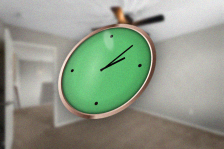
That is h=2 m=8
